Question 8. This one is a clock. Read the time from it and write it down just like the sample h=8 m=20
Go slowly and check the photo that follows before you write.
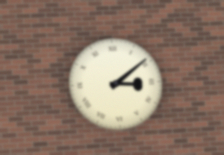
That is h=3 m=9
